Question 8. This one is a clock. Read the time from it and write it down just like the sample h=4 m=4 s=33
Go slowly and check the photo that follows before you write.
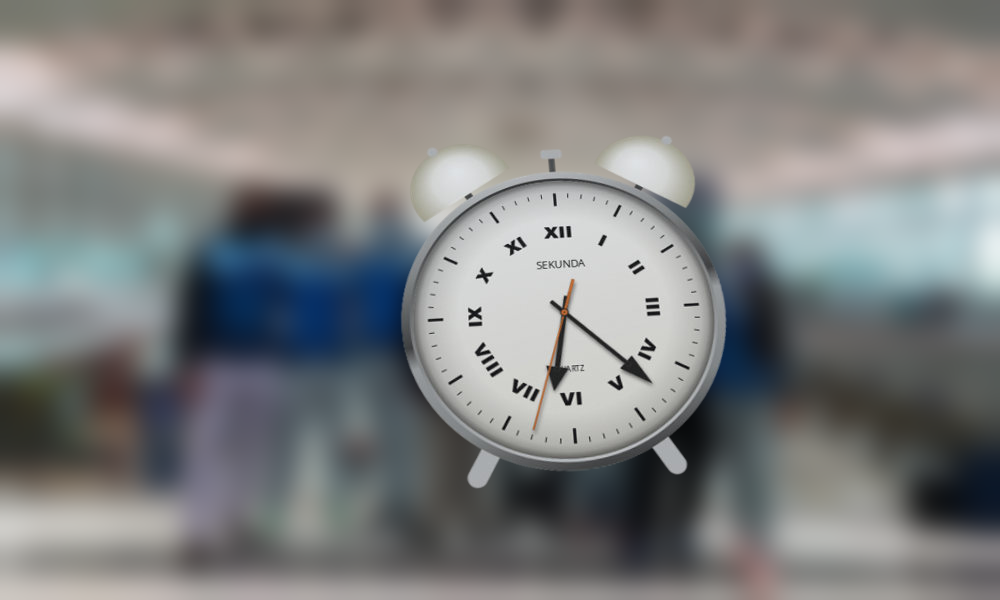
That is h=6 m=22 s=33
